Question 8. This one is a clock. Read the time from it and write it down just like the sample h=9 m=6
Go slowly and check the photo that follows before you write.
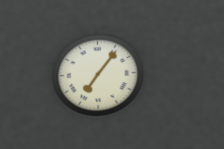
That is h=7 m=6
